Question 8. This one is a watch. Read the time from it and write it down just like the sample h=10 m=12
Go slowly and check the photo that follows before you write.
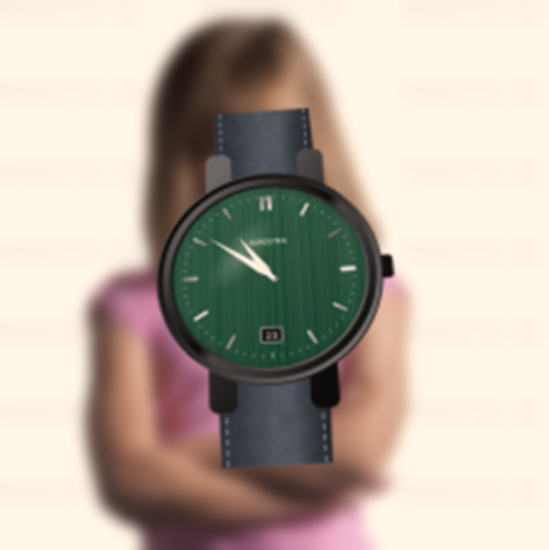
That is h=10 m=51
